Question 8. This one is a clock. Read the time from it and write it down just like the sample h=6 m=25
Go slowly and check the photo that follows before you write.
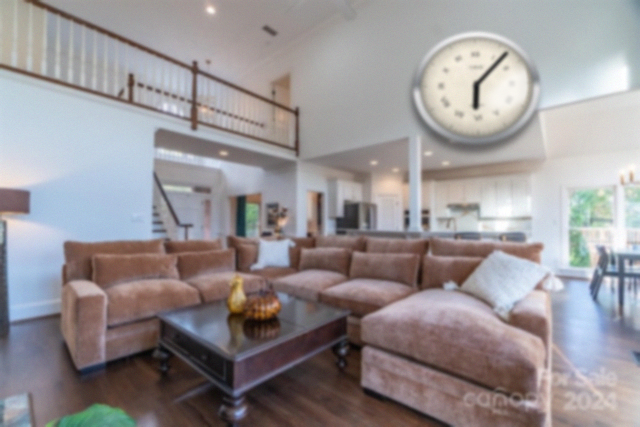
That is h=6 m=7
